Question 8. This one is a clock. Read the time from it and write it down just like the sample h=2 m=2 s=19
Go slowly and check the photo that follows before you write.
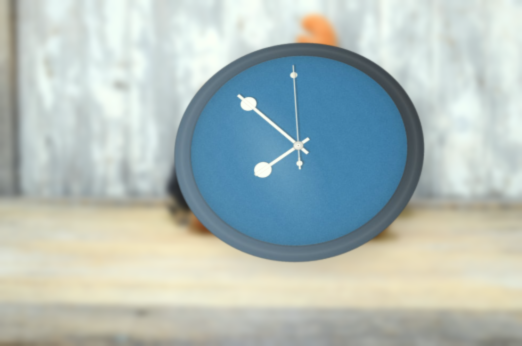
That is h=7 m=53 s=0
